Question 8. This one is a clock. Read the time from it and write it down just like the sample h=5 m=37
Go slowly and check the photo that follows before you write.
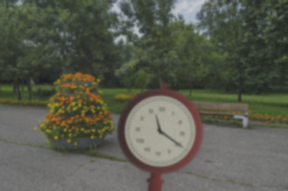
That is h=11 m=20
